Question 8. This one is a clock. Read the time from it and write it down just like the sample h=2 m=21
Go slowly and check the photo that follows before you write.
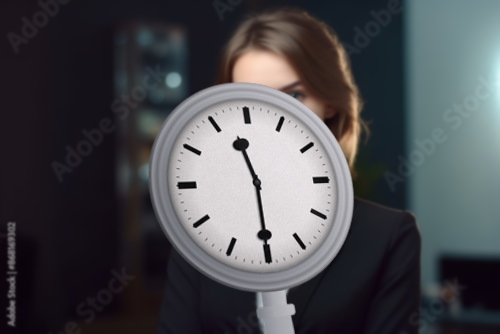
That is h=11 m=30
